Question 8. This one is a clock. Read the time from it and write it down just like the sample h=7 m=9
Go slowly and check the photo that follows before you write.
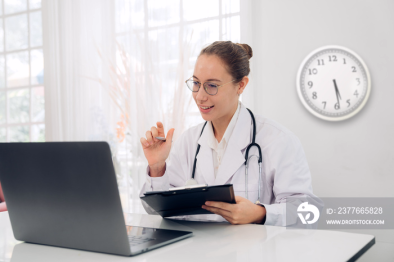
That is h=5 m=29
